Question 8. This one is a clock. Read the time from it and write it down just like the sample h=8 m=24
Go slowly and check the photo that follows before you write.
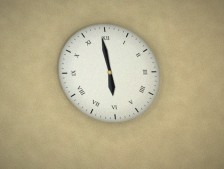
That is h=5 m=59
